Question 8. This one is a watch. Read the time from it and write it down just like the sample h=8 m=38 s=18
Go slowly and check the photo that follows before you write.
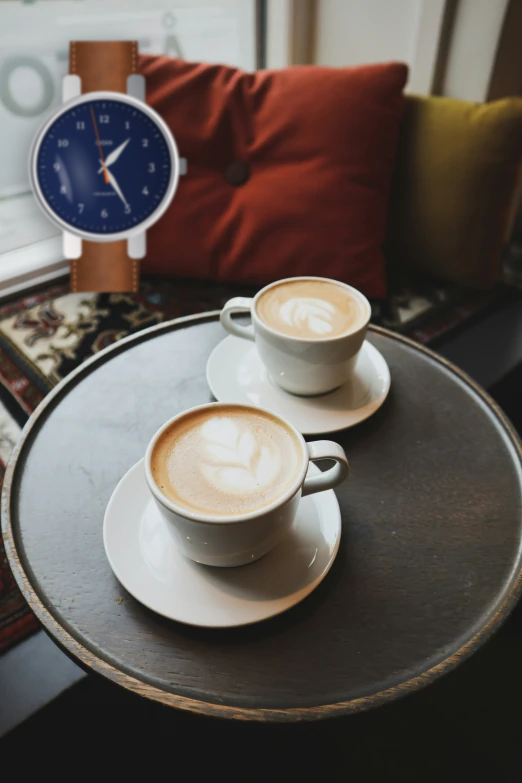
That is h=1 m=24 s=58
